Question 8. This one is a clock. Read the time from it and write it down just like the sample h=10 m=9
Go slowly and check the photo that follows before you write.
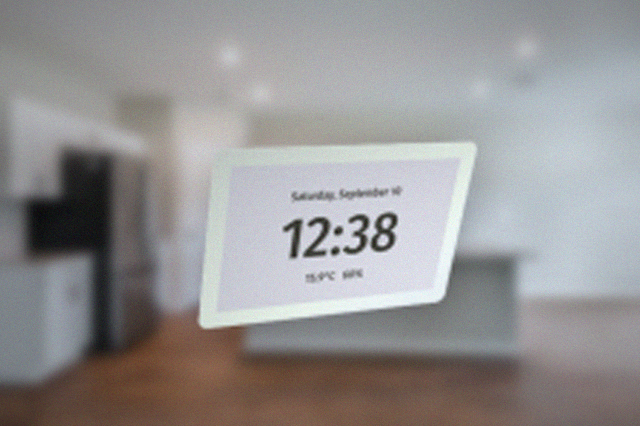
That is h=12 m=38
